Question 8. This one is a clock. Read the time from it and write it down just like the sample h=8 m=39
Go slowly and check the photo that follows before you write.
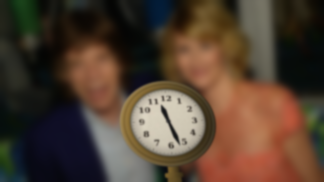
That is h=11 m=27
